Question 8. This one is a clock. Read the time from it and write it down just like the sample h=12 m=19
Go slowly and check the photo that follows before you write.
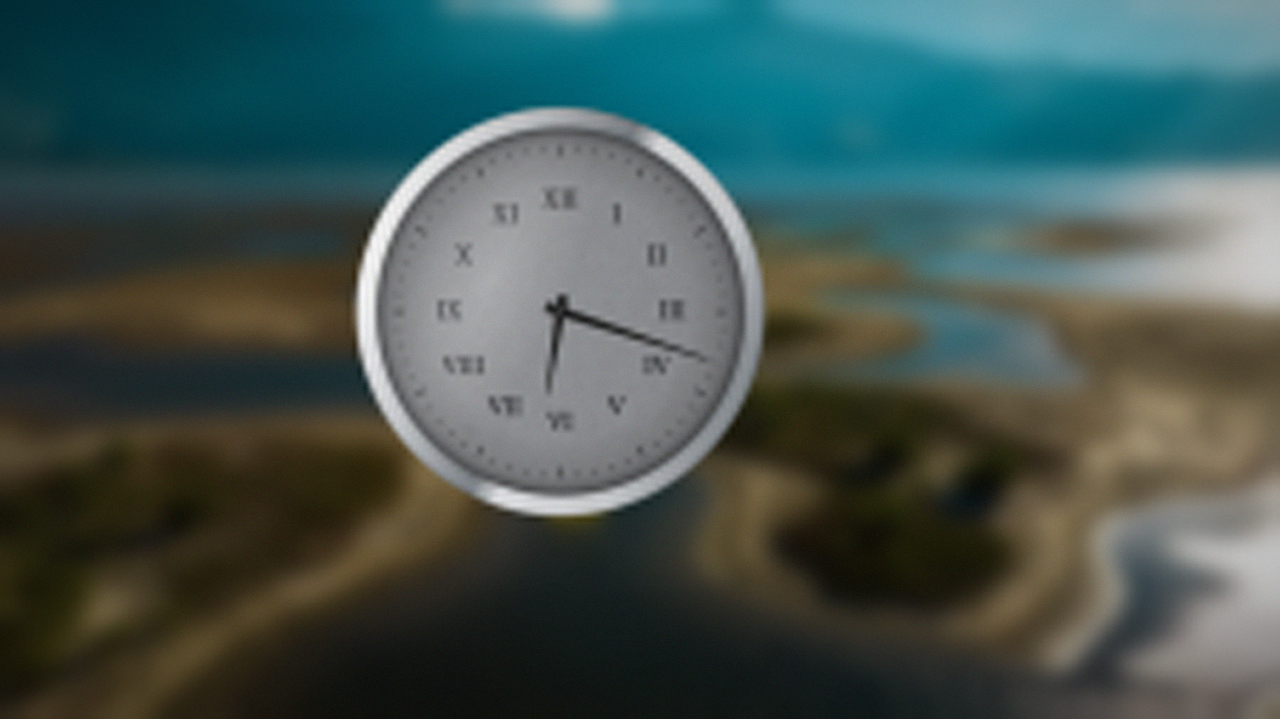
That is h=6 m=18
